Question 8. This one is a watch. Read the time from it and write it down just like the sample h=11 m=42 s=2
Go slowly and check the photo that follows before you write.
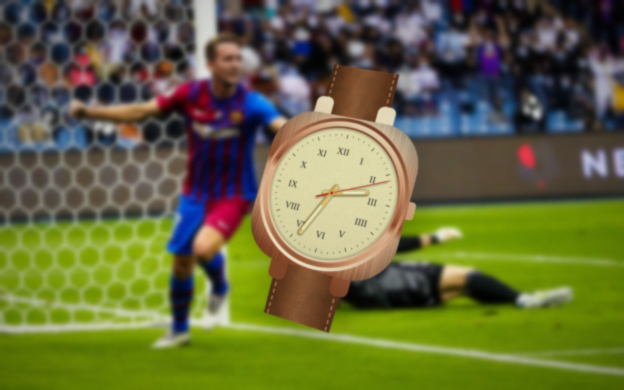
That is h=2 m=34 s=11
